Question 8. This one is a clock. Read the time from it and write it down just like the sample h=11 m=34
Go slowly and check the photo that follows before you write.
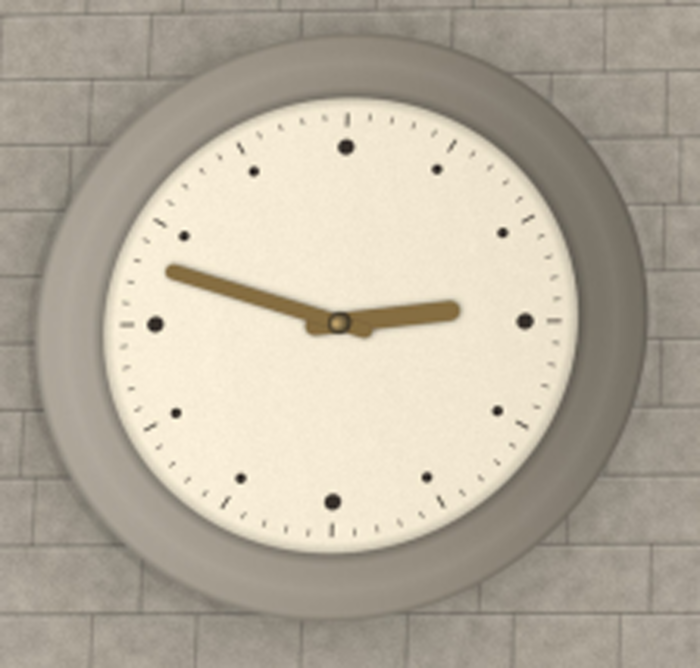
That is h=2 m=48
